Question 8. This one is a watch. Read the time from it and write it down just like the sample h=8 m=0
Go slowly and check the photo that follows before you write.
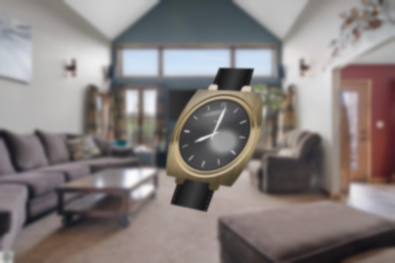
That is h=8 m=1
